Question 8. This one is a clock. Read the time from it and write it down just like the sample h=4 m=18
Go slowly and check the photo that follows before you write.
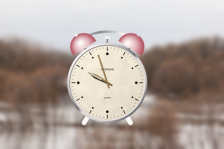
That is h=9 m=57
